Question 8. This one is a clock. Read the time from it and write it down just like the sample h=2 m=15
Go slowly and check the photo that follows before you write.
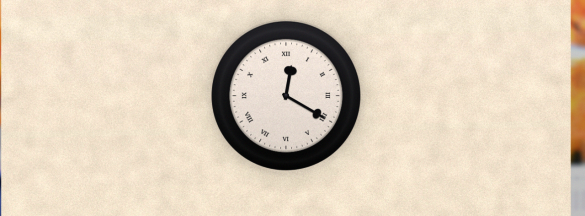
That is h=12 m=20
